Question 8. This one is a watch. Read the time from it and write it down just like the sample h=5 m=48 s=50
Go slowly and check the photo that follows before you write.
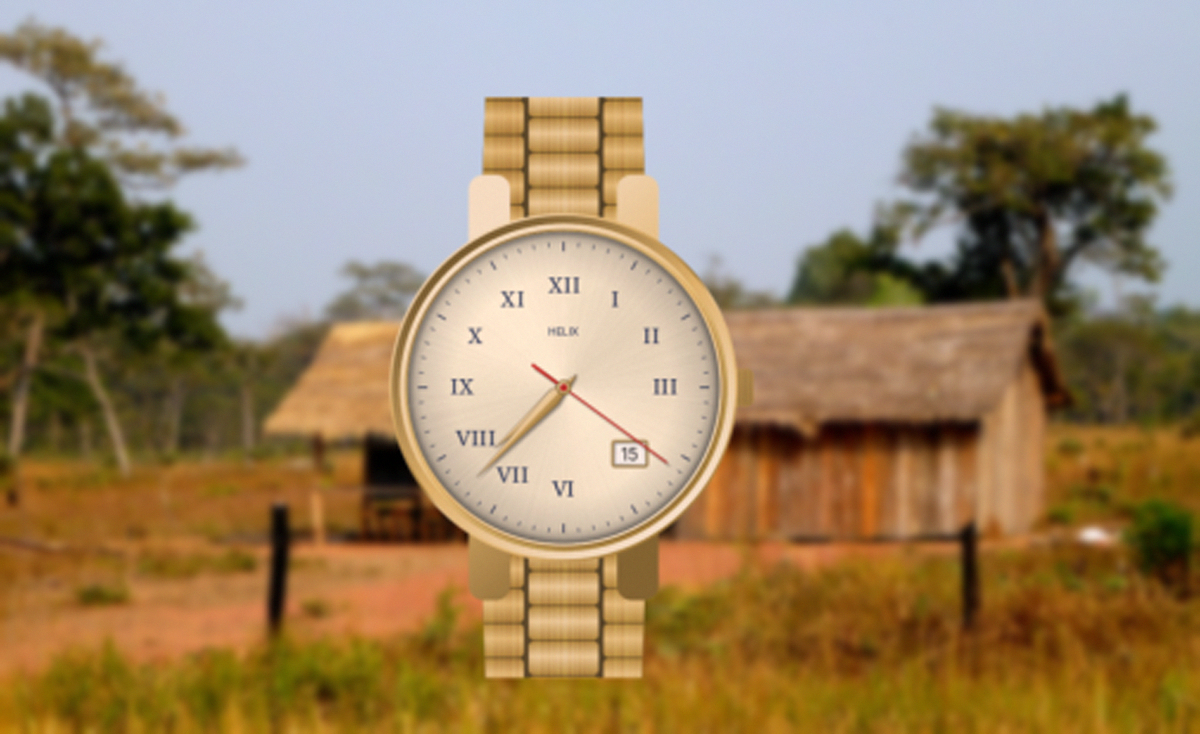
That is h=7 m=37 s=21
